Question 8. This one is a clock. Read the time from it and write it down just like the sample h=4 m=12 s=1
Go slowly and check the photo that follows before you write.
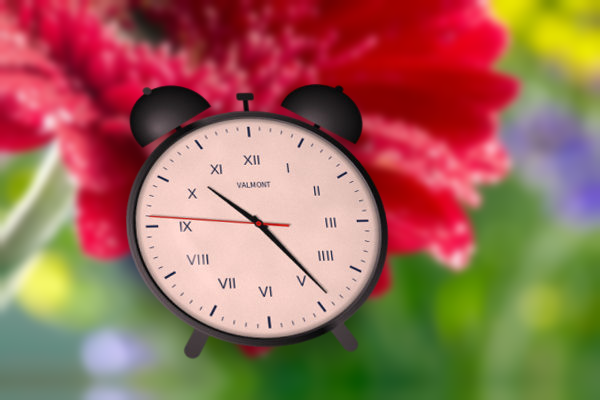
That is h=10 m=23 s=46
